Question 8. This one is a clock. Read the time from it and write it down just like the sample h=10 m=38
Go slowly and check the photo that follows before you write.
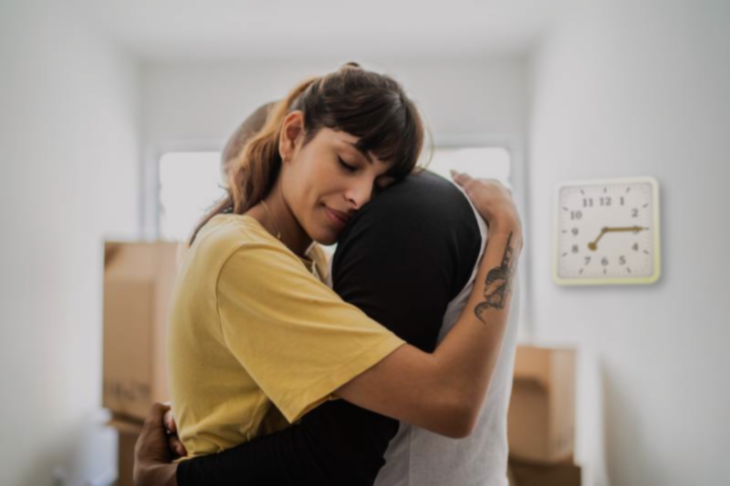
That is h=7 m=15
